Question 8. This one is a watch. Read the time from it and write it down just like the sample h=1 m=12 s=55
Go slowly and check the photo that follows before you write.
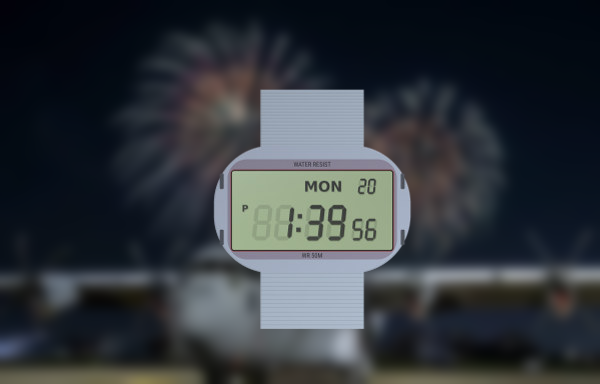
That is h=1 m=39 s=56
